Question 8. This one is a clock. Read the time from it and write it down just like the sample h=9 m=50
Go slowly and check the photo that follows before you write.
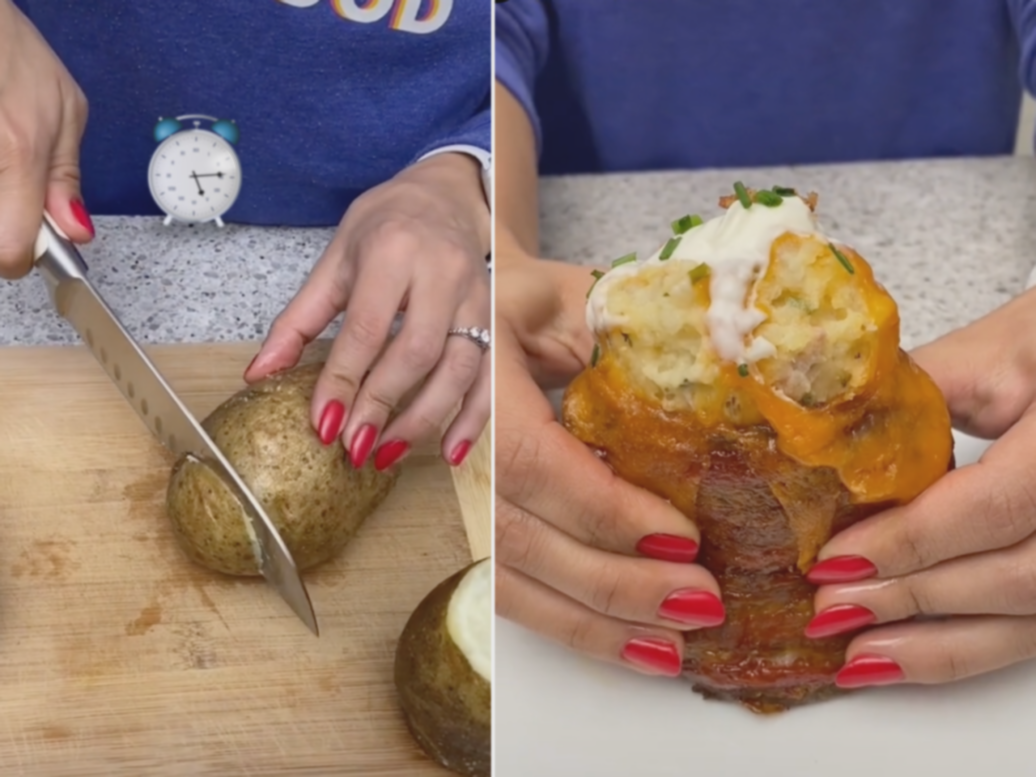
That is h=5 m=14
